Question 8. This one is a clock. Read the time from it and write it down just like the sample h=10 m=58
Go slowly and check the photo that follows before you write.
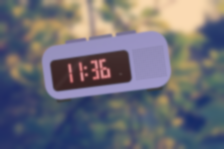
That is h=11 m=36
